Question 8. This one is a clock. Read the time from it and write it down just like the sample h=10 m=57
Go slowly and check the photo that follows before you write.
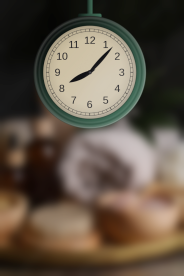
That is h=8 m=7
